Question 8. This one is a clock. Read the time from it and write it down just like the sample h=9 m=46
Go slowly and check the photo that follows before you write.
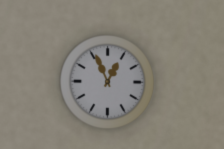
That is h=12 m=56
